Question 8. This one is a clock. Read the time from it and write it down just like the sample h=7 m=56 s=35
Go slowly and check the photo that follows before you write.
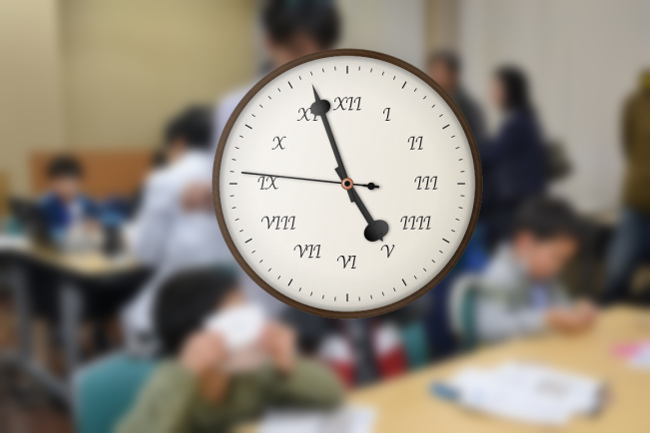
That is h=4 m=56 s=46
